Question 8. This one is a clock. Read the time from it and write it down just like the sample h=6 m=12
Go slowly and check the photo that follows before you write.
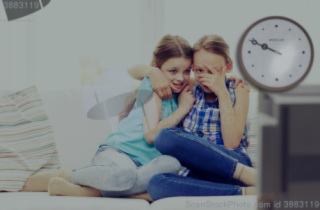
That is h=9 m=49
